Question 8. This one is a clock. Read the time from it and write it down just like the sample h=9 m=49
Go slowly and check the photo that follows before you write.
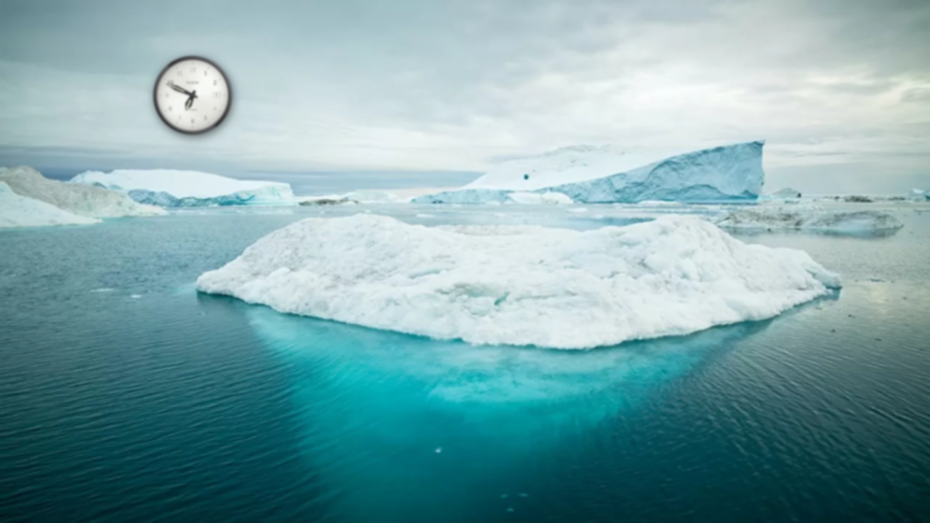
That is h=6 m=49
